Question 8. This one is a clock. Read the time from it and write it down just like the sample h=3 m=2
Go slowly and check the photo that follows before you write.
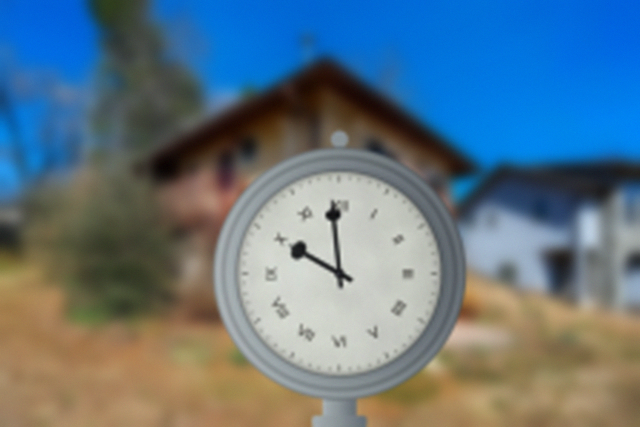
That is h=9 m=59
